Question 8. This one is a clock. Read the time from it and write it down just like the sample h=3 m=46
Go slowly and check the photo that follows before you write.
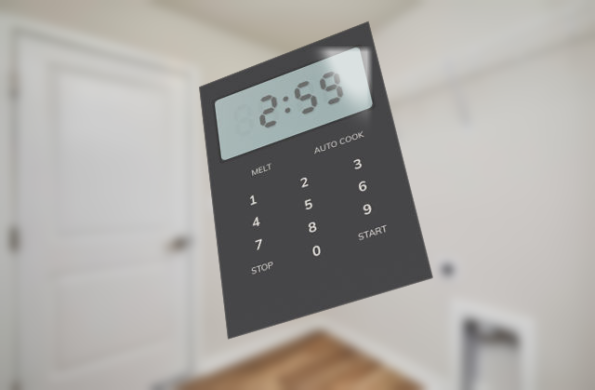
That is h=2 m=59
